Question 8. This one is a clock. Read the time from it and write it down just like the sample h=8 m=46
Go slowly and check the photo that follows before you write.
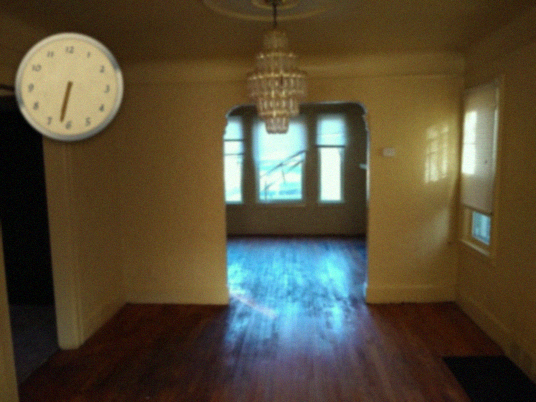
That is h=6 m=32
